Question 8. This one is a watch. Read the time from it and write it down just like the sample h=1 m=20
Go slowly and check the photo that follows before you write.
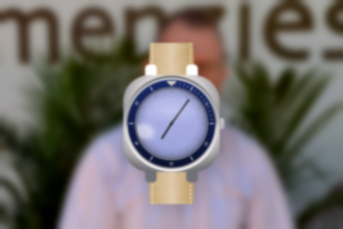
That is h=7 m=6
